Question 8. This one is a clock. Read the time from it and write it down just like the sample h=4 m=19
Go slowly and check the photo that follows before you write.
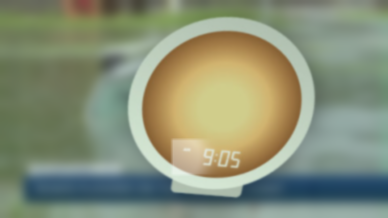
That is h=9 m=5
